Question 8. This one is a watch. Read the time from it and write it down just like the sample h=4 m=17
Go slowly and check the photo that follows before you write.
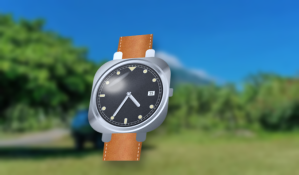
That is h=4 m=35
